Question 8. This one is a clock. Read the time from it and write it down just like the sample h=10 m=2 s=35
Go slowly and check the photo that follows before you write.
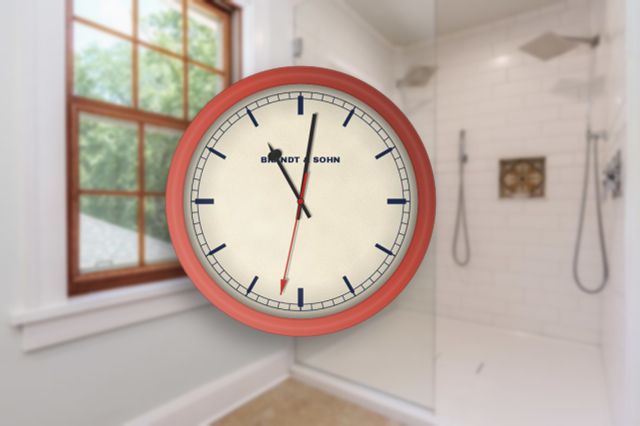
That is h=11 m=1 s=32
